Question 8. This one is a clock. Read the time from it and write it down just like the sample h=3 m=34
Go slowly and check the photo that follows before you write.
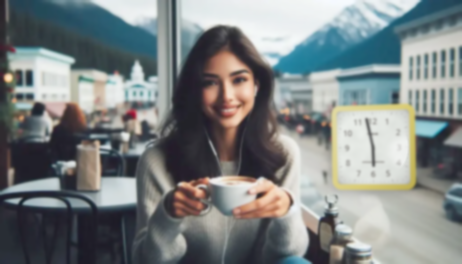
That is h=5 m=58
